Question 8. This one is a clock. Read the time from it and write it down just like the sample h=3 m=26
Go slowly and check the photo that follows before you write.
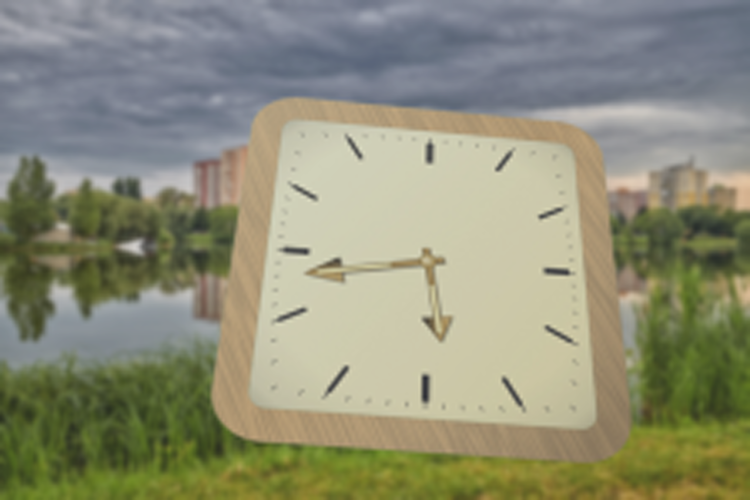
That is h=5 m=43
